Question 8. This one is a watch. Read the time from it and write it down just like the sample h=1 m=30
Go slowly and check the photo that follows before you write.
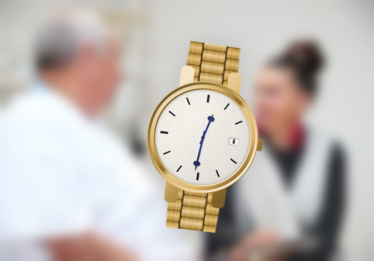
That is h=12 m=31
